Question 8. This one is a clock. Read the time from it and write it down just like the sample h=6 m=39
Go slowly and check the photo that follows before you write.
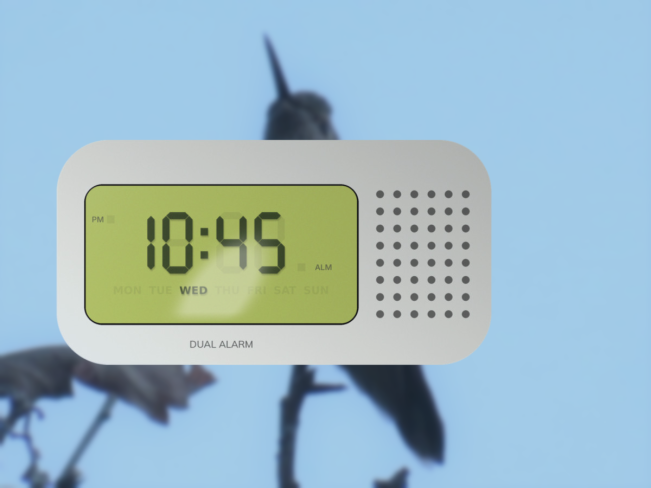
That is h=10 m=45
